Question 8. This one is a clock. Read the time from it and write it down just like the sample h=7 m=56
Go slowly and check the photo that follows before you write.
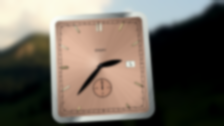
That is h=2 m=37
